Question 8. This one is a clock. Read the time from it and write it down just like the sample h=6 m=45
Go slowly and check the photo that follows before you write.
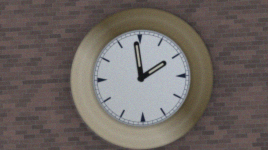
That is h=1 m=59
